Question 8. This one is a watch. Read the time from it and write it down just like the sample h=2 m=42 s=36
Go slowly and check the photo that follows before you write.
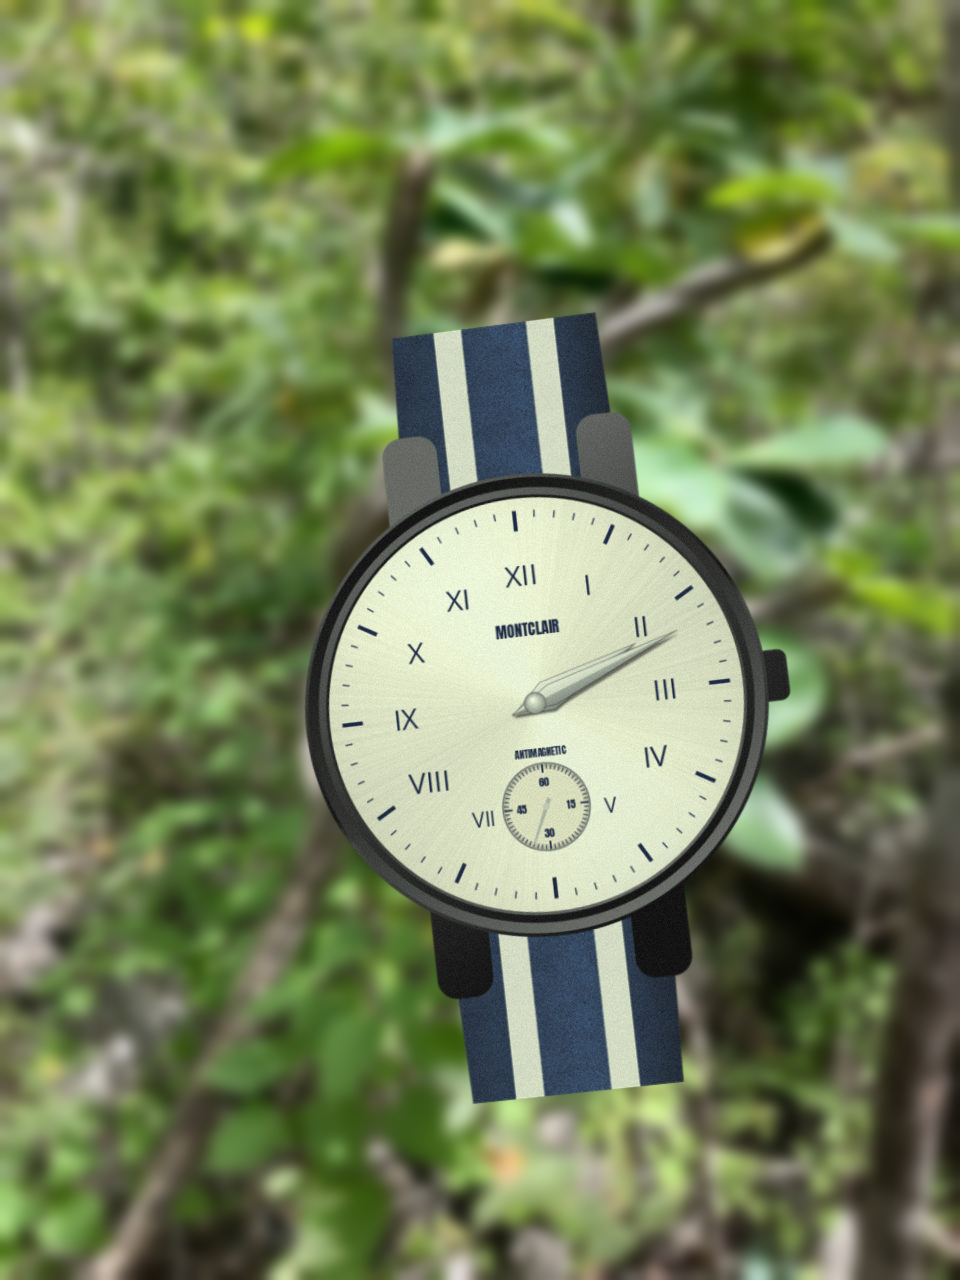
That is h=2 m=11 s=34
